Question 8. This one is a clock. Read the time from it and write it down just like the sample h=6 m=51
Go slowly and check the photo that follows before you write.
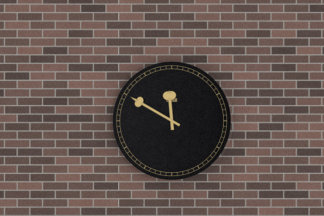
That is h=11 m=50
